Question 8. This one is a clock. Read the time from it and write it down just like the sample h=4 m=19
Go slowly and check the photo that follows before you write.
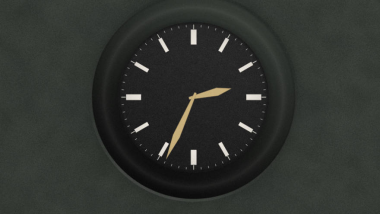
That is h=2 m=34
